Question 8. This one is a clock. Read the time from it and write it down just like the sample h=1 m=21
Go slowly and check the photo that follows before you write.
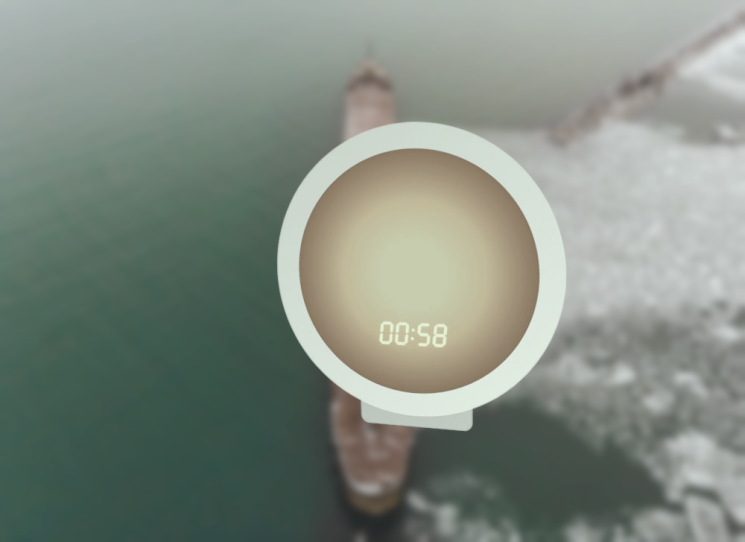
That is h=0 m=58
